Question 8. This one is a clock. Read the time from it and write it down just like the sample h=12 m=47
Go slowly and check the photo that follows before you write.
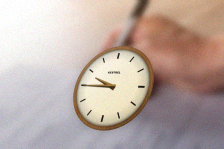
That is h=9 m=45
